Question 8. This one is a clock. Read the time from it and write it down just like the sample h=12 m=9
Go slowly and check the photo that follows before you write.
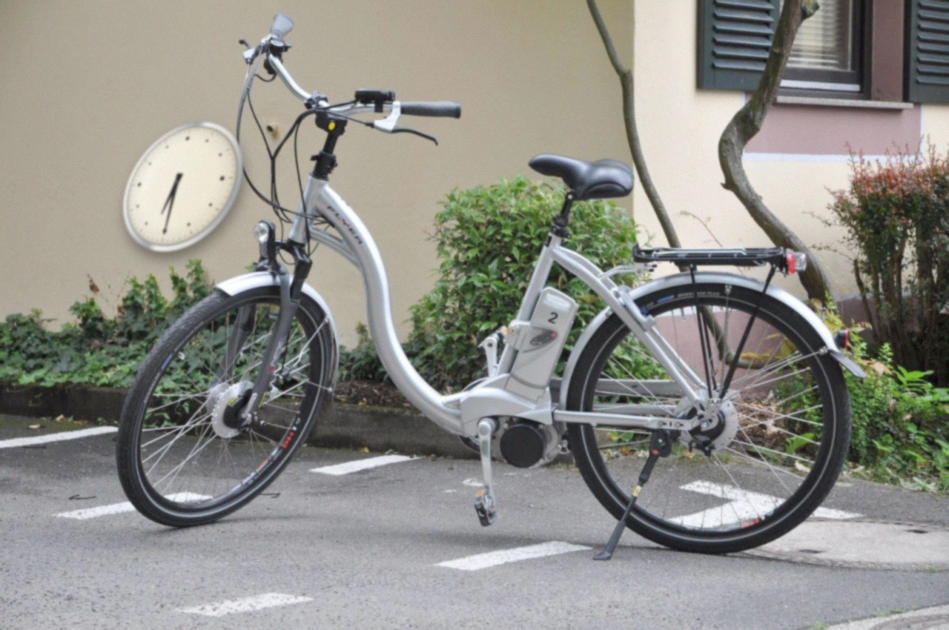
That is h=6 m=30
